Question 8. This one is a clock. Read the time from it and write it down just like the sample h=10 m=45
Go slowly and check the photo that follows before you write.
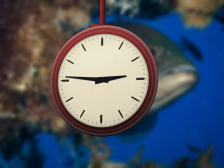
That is h=2 m=46
